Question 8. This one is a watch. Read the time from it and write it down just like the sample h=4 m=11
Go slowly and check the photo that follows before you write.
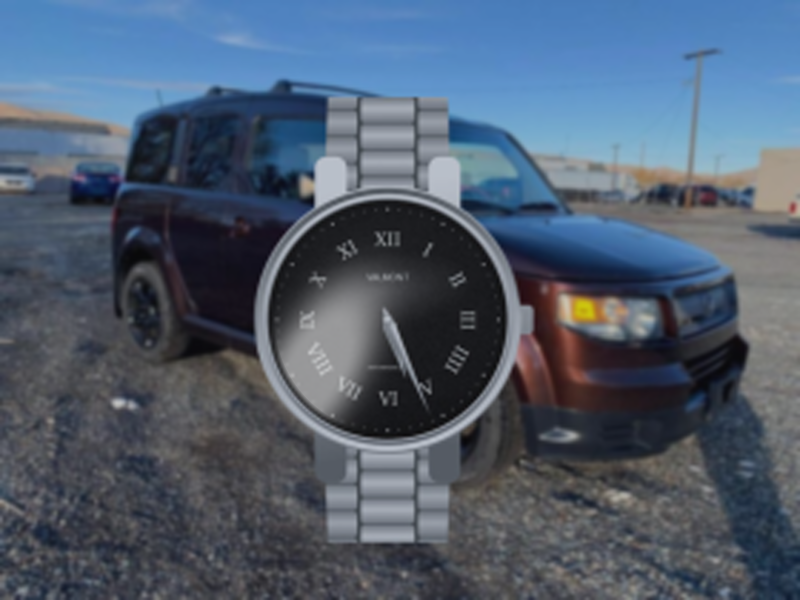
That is h=5 m=26
